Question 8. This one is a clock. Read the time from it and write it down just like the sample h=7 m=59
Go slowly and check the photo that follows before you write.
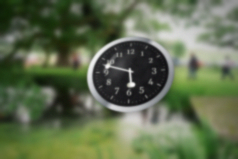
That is h=5 m=48
